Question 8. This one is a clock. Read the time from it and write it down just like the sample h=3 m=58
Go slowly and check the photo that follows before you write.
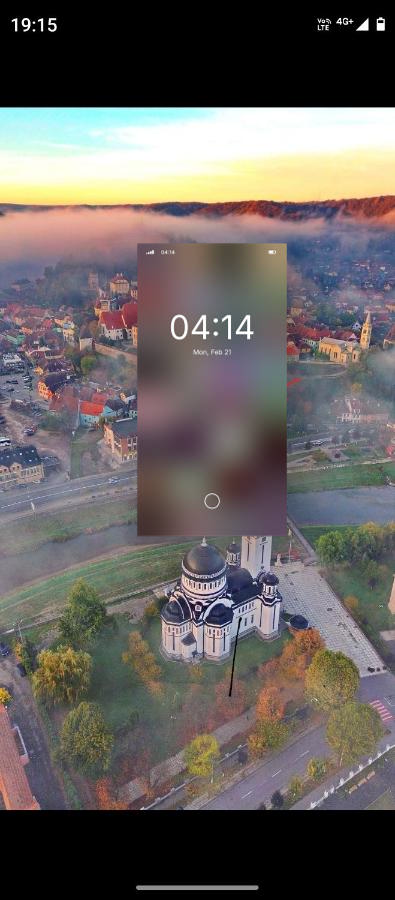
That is h=4 m=14
